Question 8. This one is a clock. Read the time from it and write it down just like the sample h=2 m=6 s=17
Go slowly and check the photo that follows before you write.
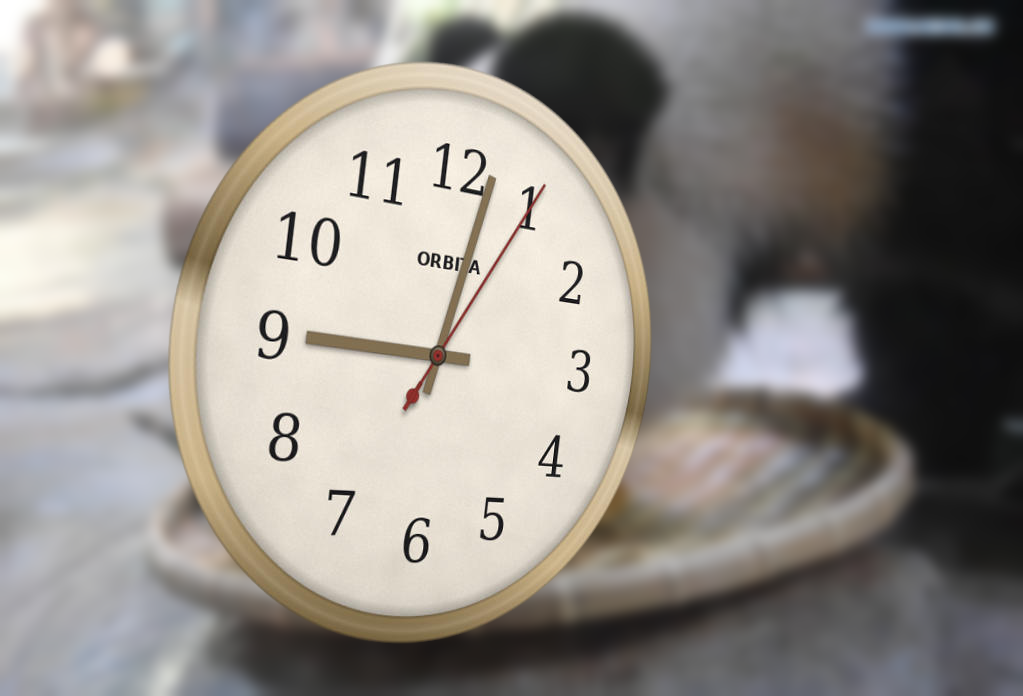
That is h=9 m=2 s=5
